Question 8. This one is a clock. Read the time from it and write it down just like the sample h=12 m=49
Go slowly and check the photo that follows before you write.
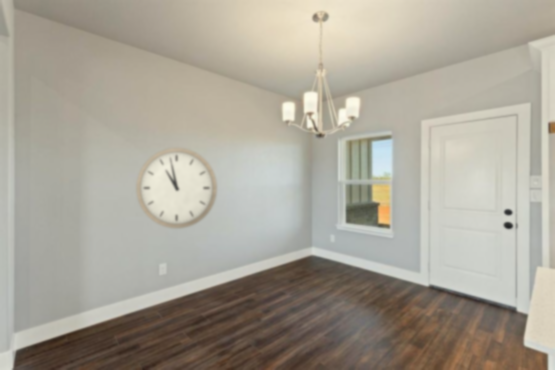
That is h=10 m=58
